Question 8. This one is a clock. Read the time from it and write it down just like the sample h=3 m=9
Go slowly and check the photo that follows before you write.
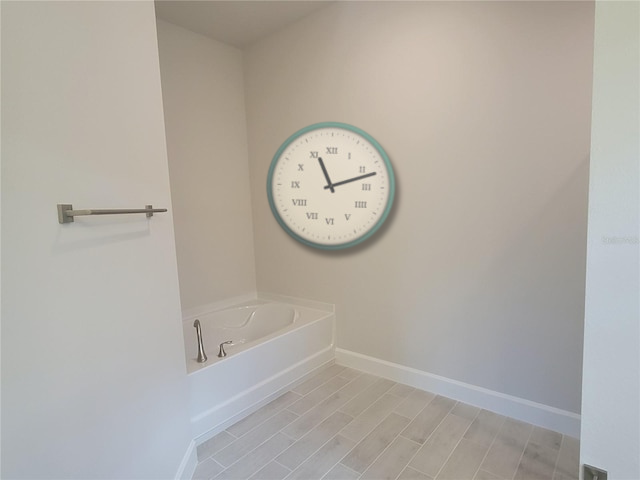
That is h=11 m=12
